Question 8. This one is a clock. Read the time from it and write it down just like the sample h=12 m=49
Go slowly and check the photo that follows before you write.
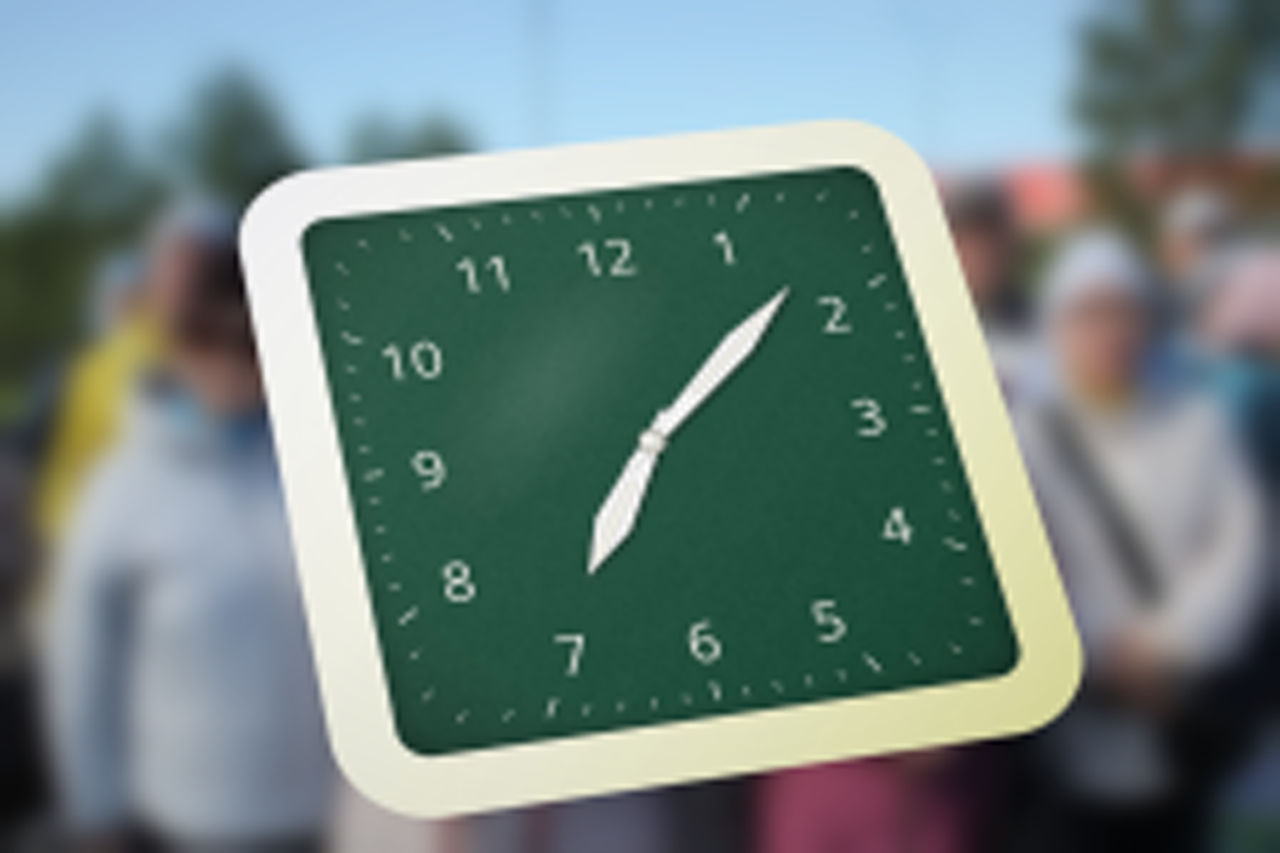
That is h=7 m=8
